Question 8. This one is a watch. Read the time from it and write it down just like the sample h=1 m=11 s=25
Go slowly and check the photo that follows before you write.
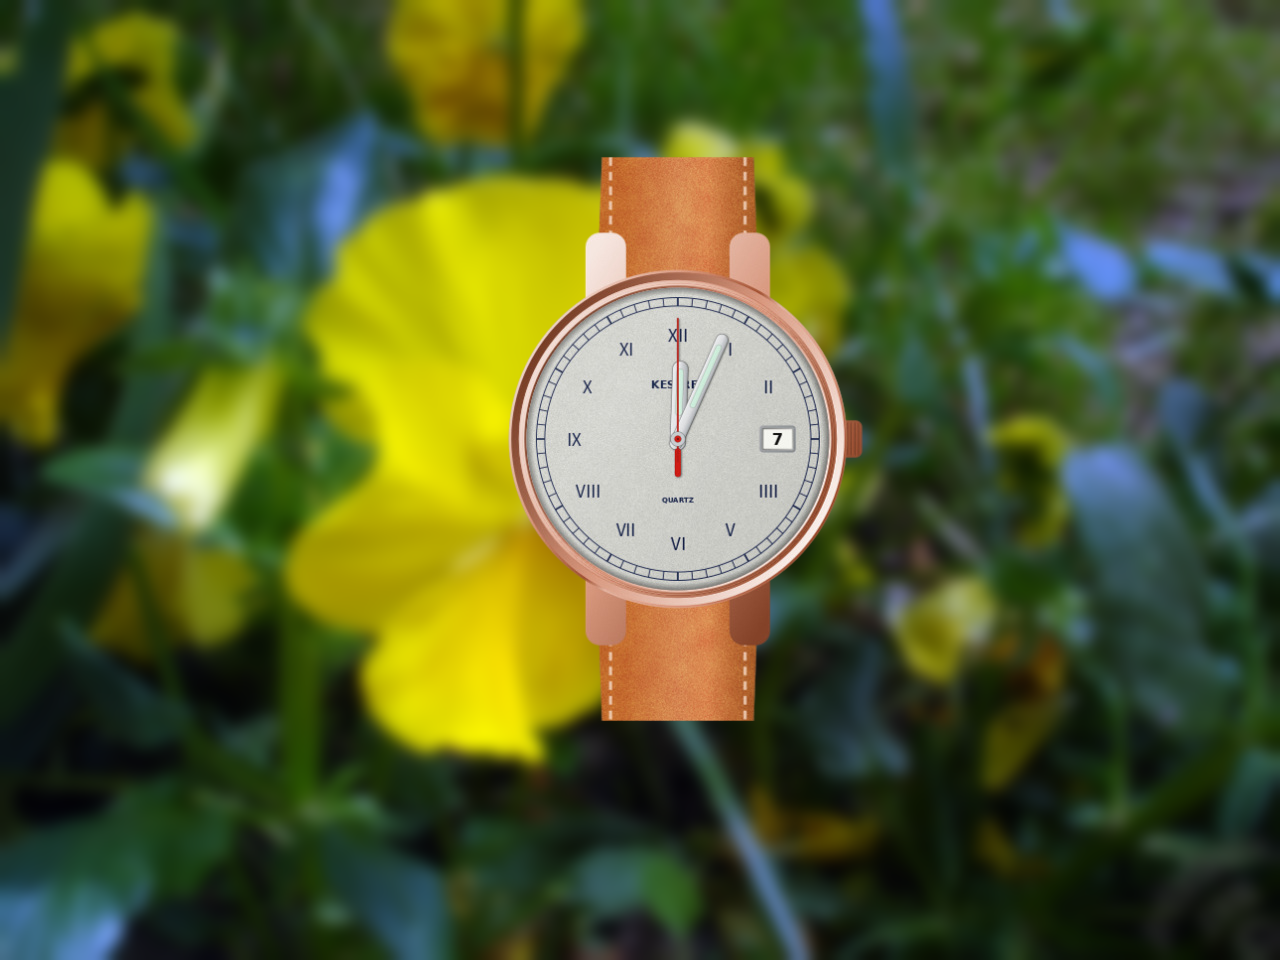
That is h=12 m=4 s=0
